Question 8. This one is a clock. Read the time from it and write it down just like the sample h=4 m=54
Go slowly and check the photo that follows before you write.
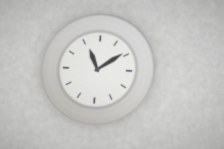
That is h=11 m=9
